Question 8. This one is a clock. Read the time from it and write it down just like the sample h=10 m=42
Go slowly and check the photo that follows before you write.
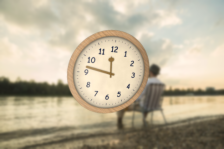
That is h=11 m=47
